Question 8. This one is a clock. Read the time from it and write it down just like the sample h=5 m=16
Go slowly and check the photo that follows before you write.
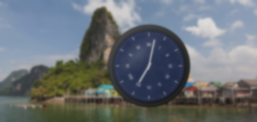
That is h=7 m=2
